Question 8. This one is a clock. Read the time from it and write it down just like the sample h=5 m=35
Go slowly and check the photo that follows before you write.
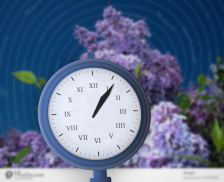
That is h=1 m=6
